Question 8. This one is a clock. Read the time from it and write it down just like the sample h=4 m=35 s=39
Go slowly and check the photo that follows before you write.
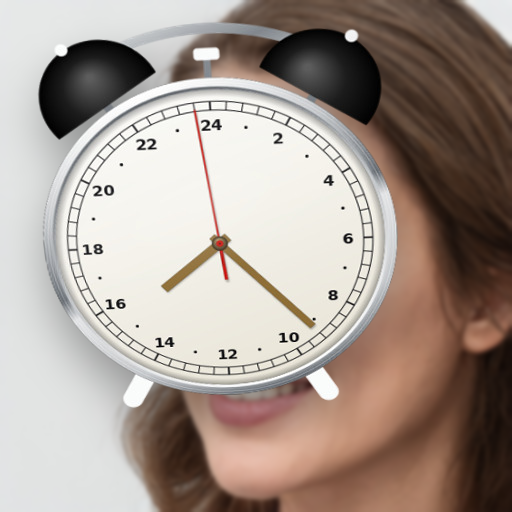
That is h=15 m=22 s=59
